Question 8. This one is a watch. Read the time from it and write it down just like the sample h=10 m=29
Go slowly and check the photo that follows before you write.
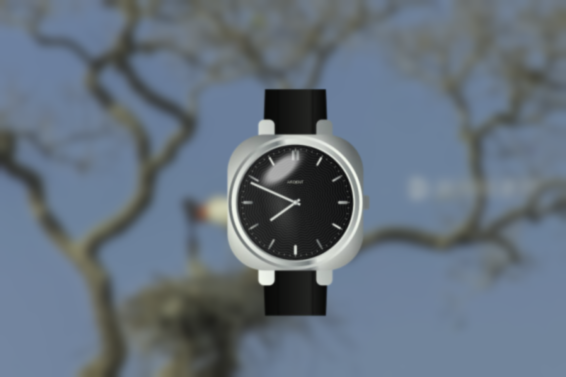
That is h=7 m=49
